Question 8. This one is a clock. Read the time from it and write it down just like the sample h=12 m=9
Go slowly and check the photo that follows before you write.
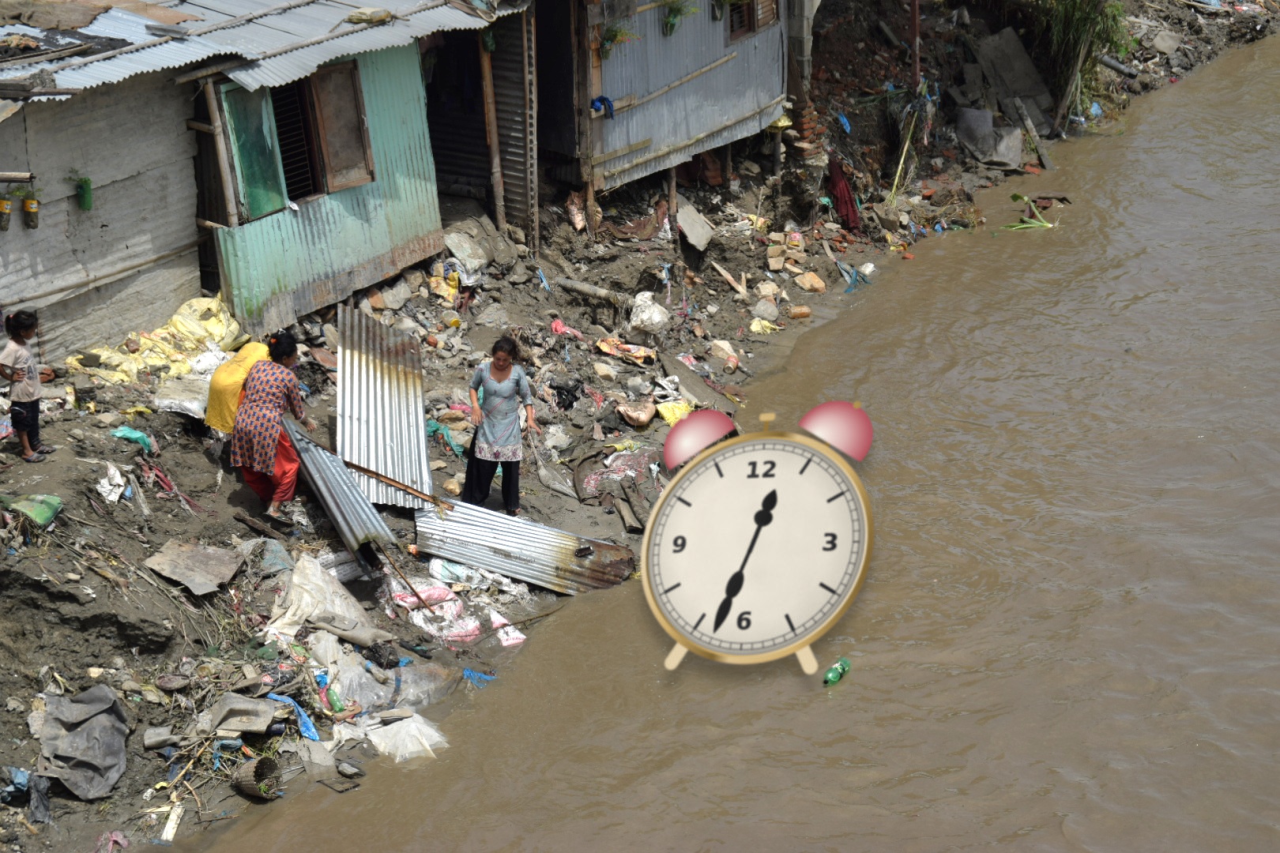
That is h=12 m=33
